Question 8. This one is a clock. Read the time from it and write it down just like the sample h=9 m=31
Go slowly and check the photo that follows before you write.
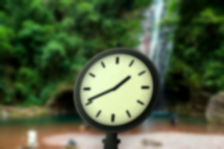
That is h=1 m=41
